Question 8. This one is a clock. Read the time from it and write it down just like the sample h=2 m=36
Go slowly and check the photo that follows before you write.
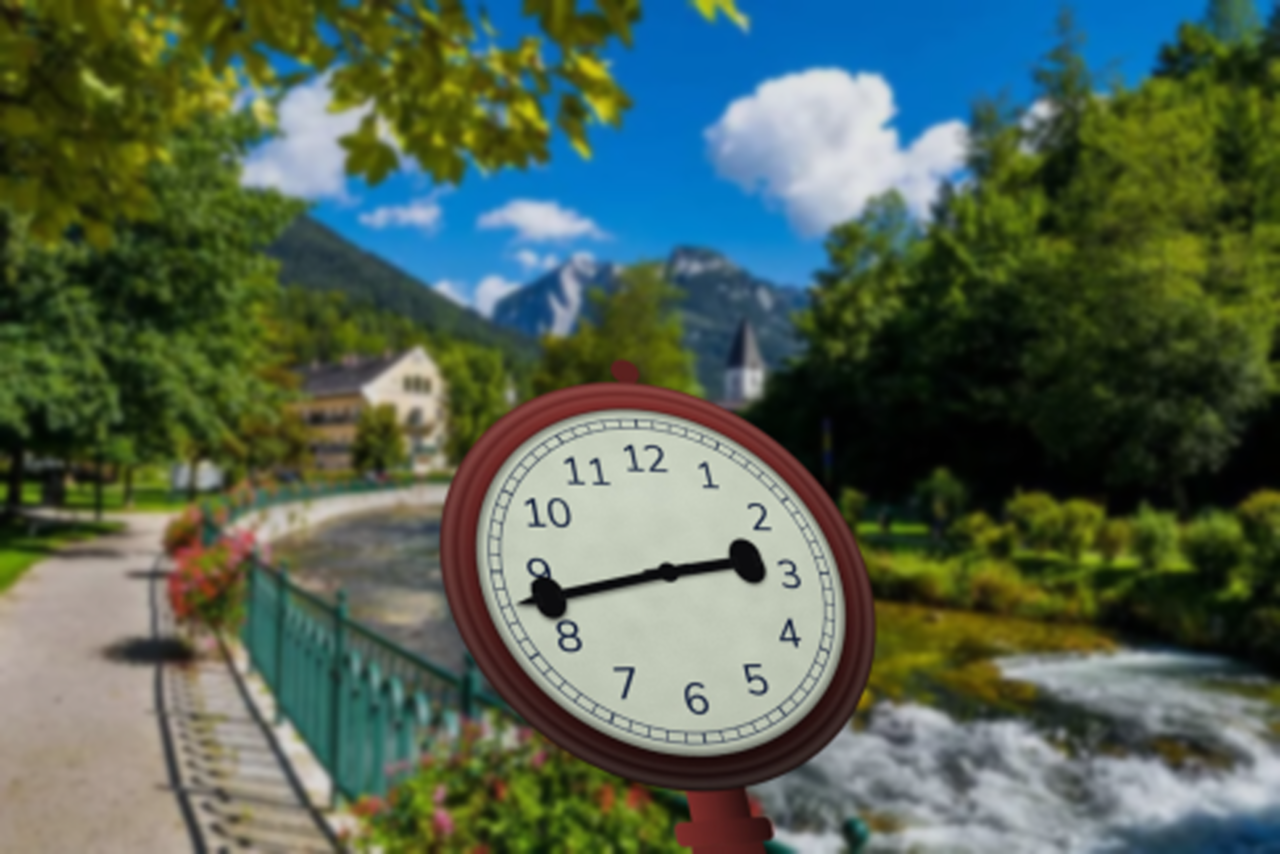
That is h=2 m=43
